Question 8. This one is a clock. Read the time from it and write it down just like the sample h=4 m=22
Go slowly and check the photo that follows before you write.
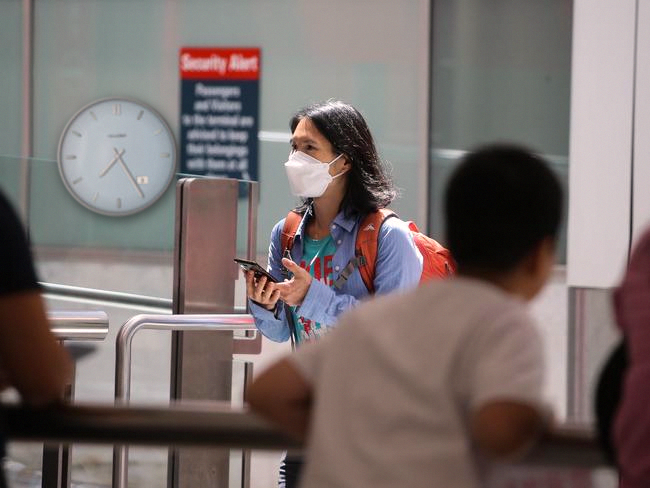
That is h=7 m=25
